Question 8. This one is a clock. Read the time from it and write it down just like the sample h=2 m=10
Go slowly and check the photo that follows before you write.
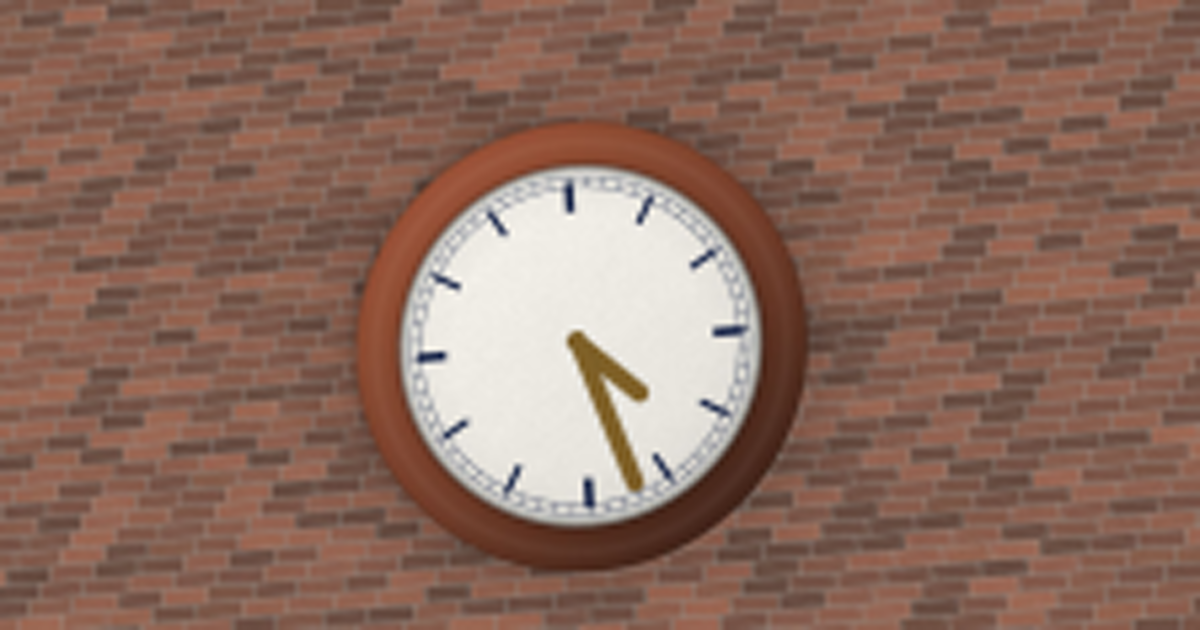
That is h=4 m=27
